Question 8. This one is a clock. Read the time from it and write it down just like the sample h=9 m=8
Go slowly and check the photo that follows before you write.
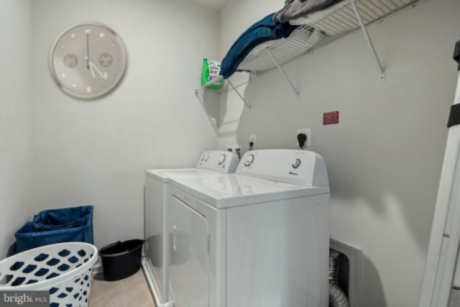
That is h=5 m=23
